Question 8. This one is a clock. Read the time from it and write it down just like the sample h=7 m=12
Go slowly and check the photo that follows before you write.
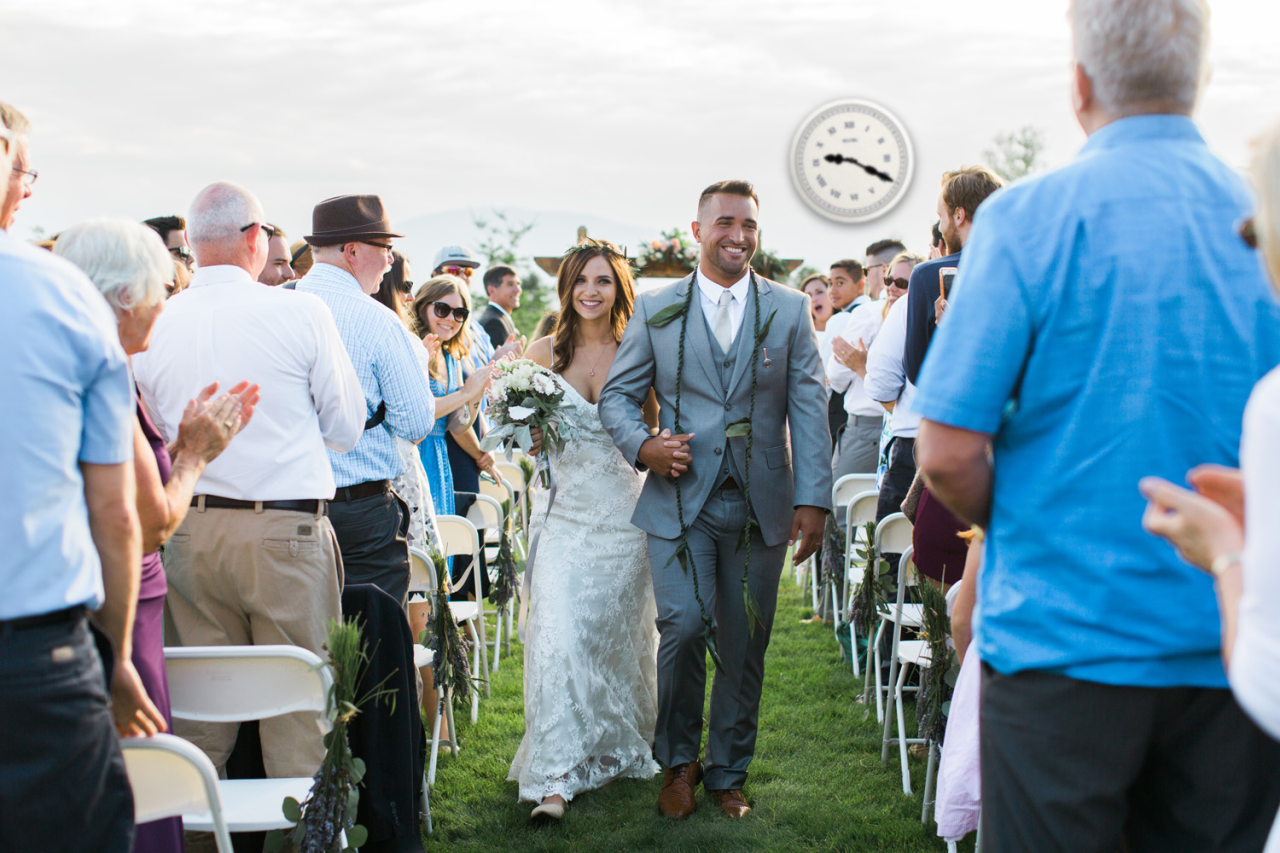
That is h=9 m=20
